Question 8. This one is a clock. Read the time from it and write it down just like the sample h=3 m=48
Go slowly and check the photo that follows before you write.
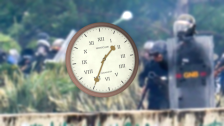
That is h=1 m=35
